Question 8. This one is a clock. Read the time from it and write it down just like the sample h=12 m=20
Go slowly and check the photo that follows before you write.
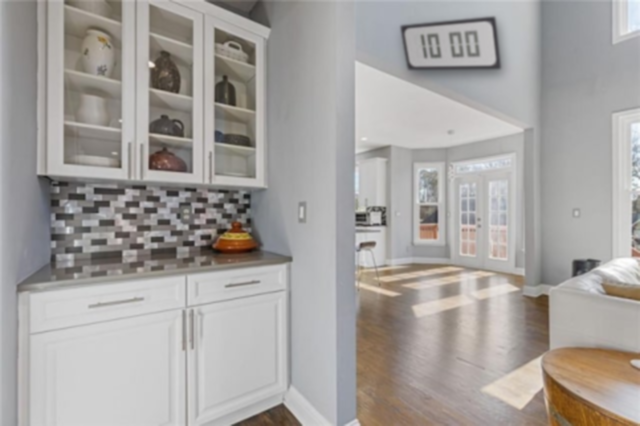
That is h=10 m=0
